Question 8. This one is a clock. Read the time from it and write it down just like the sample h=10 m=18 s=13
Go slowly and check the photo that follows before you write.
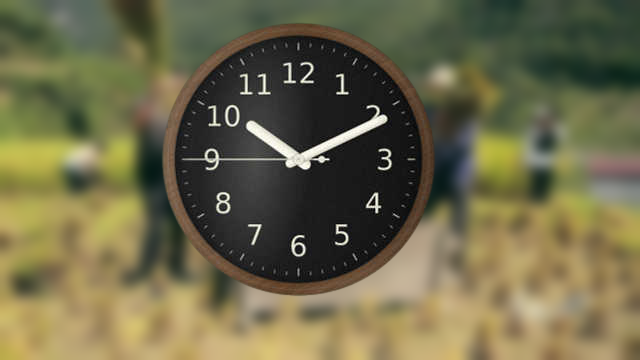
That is h=10 m=10 s=45
